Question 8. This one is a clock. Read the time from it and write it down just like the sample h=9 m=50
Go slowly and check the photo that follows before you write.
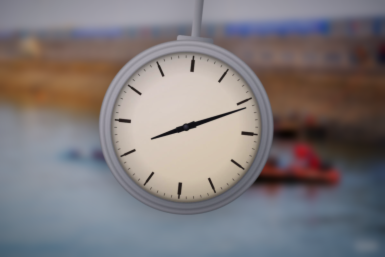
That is h=8 m=11
